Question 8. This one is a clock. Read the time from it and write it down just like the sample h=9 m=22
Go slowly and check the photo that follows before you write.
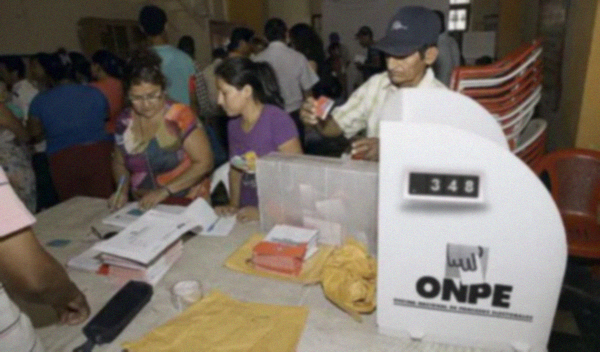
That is h=3 m=48
